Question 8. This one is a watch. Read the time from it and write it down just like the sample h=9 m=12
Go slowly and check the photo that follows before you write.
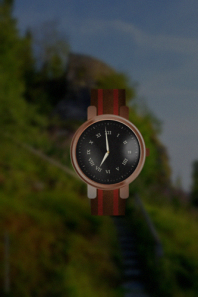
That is h=6 m=59
